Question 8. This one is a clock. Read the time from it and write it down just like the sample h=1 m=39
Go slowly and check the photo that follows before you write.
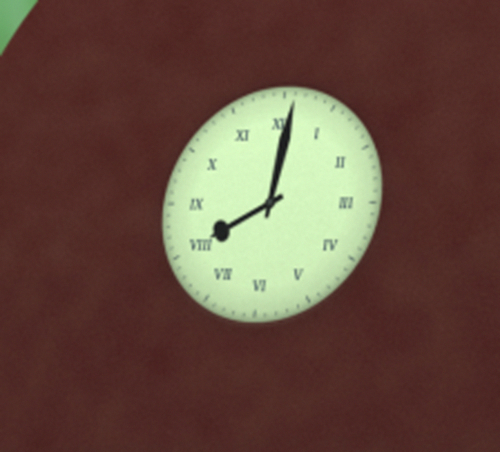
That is h=8 m=1
